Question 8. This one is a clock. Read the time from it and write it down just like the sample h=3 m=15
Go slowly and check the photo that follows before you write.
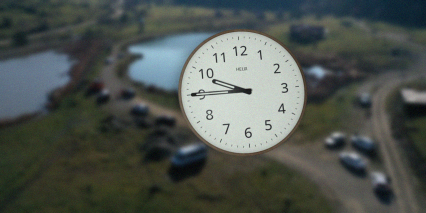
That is h=9 m=45
